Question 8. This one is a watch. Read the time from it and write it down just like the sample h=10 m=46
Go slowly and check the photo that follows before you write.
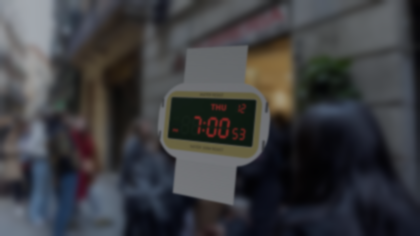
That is h=7 m=0
